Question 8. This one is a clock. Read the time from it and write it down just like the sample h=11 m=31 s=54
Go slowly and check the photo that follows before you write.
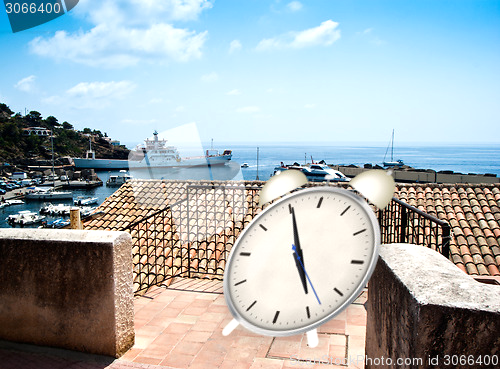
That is h=4 m=55 s=23
